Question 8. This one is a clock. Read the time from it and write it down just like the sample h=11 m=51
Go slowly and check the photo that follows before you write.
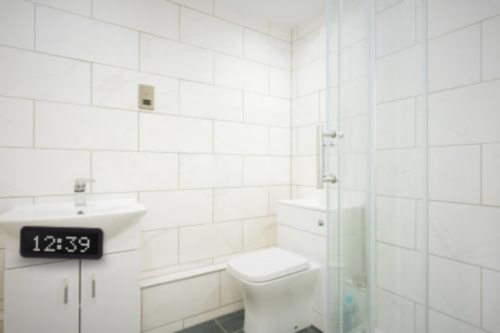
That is h=12 m=39
